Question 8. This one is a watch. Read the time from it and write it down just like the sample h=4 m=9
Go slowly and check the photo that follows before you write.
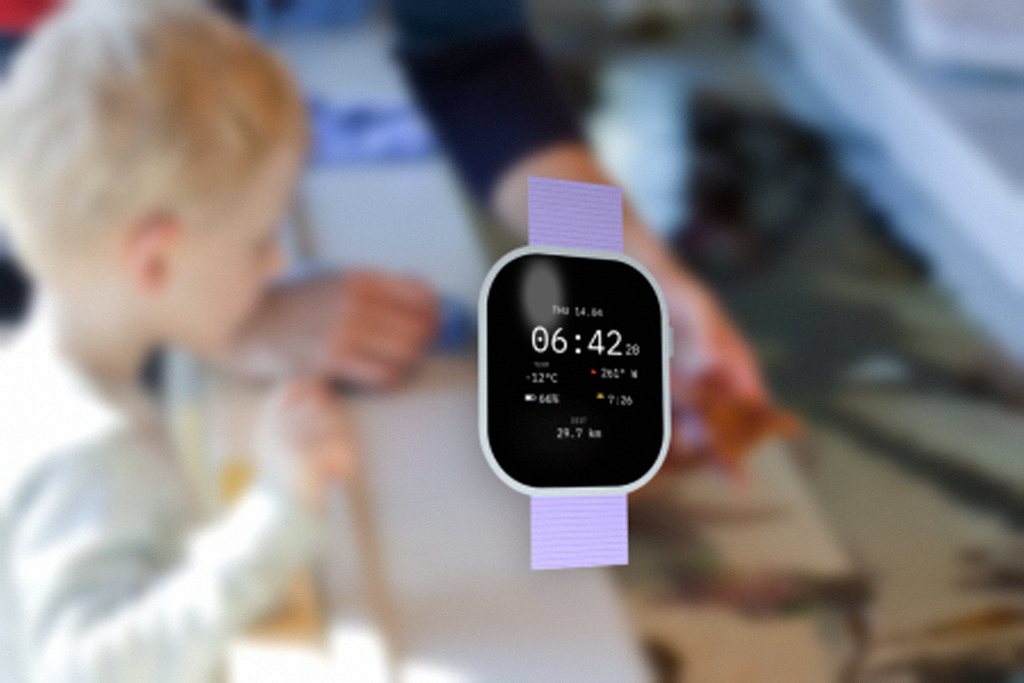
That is h=6 m=42
